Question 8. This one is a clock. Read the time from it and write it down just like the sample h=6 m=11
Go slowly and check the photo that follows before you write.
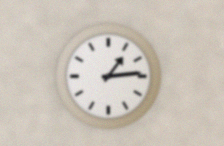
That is h=1 m=14
